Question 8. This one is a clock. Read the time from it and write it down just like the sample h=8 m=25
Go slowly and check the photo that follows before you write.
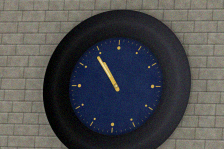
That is h=10 m=54
